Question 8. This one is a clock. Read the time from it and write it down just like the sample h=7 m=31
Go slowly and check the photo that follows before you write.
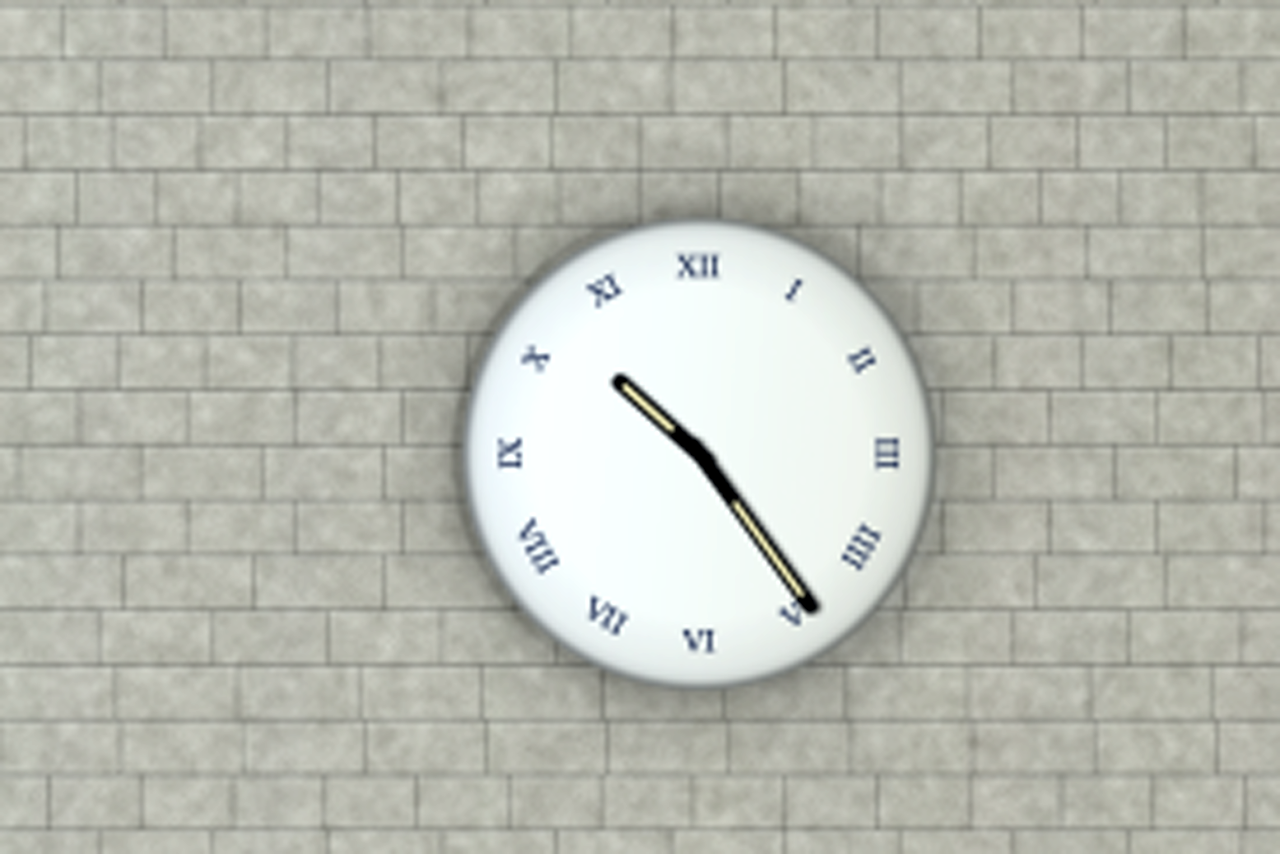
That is h=10 m=24
